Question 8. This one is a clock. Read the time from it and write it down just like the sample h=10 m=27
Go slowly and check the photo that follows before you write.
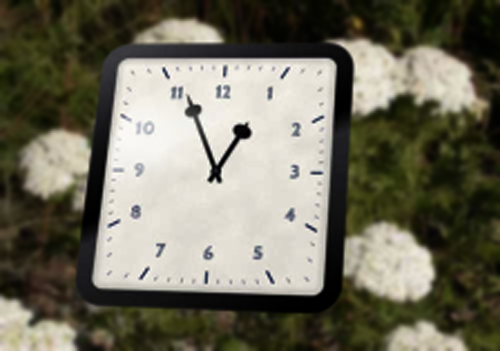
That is h=12 m=56
